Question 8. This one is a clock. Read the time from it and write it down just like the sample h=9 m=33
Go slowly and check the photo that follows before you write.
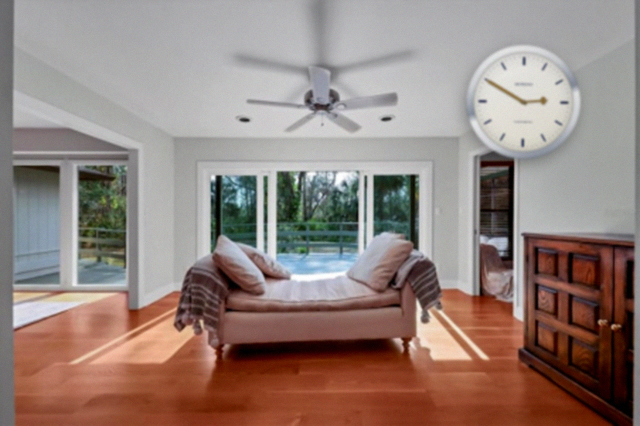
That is h=2 m=50
